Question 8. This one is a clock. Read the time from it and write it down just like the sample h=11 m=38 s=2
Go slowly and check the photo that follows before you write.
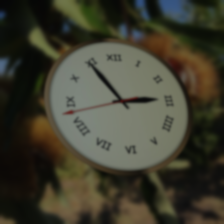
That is h=2 m=54 s=43
